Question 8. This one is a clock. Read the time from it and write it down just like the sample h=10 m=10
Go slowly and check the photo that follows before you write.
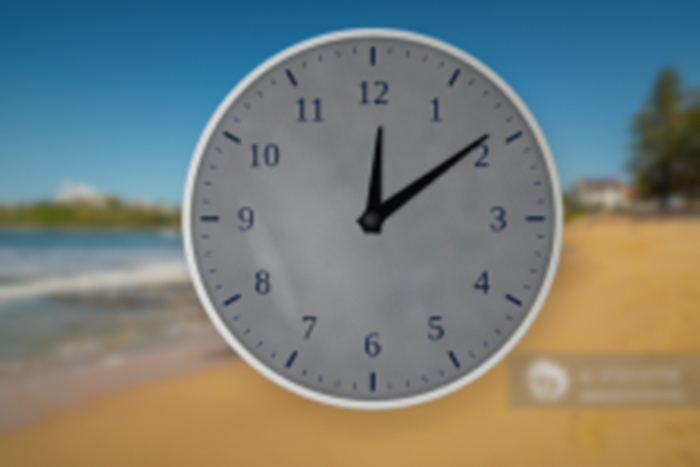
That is h=12 m=9
